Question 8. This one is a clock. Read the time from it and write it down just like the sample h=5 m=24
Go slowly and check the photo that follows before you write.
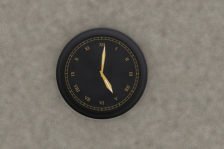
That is h=5 m=1
